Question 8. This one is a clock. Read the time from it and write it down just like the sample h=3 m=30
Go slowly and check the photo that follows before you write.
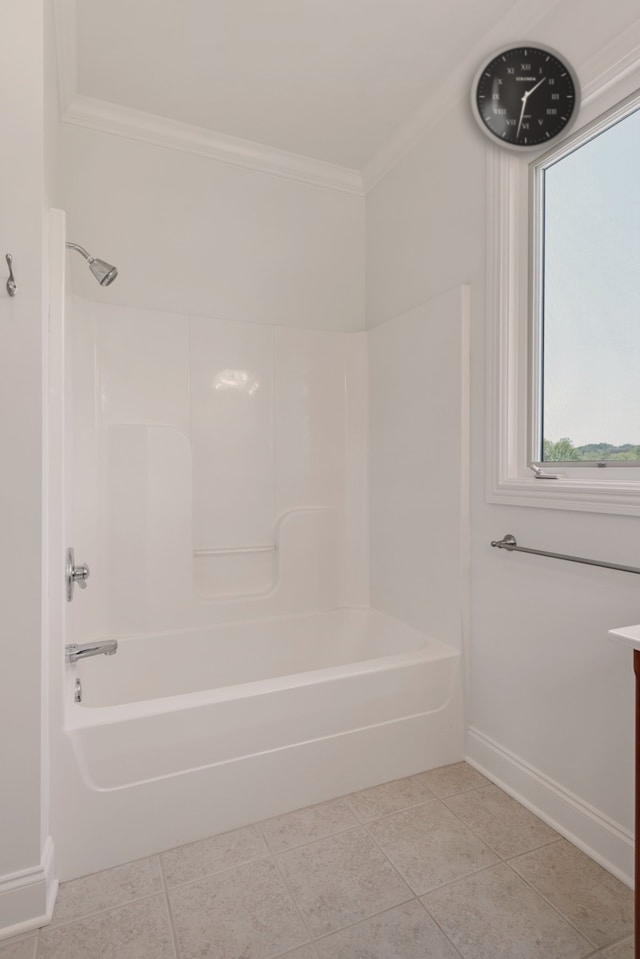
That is h=1 m=32
